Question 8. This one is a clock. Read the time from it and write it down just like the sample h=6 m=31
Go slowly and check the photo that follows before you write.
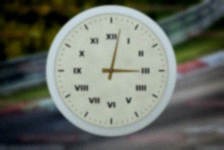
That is h=3 m=2
